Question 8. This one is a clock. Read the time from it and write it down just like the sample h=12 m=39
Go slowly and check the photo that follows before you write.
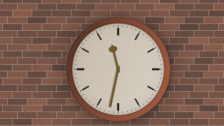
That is h=11 m=32
